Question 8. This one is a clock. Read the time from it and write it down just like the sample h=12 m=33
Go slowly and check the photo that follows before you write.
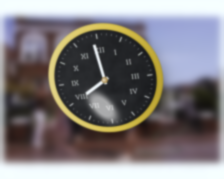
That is h=7 m=59
